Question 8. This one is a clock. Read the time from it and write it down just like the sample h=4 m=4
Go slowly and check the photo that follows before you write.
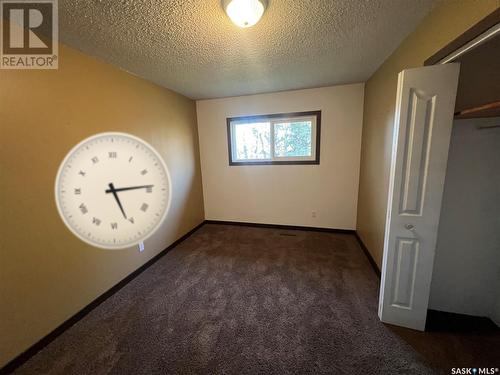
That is h=5 m=14
